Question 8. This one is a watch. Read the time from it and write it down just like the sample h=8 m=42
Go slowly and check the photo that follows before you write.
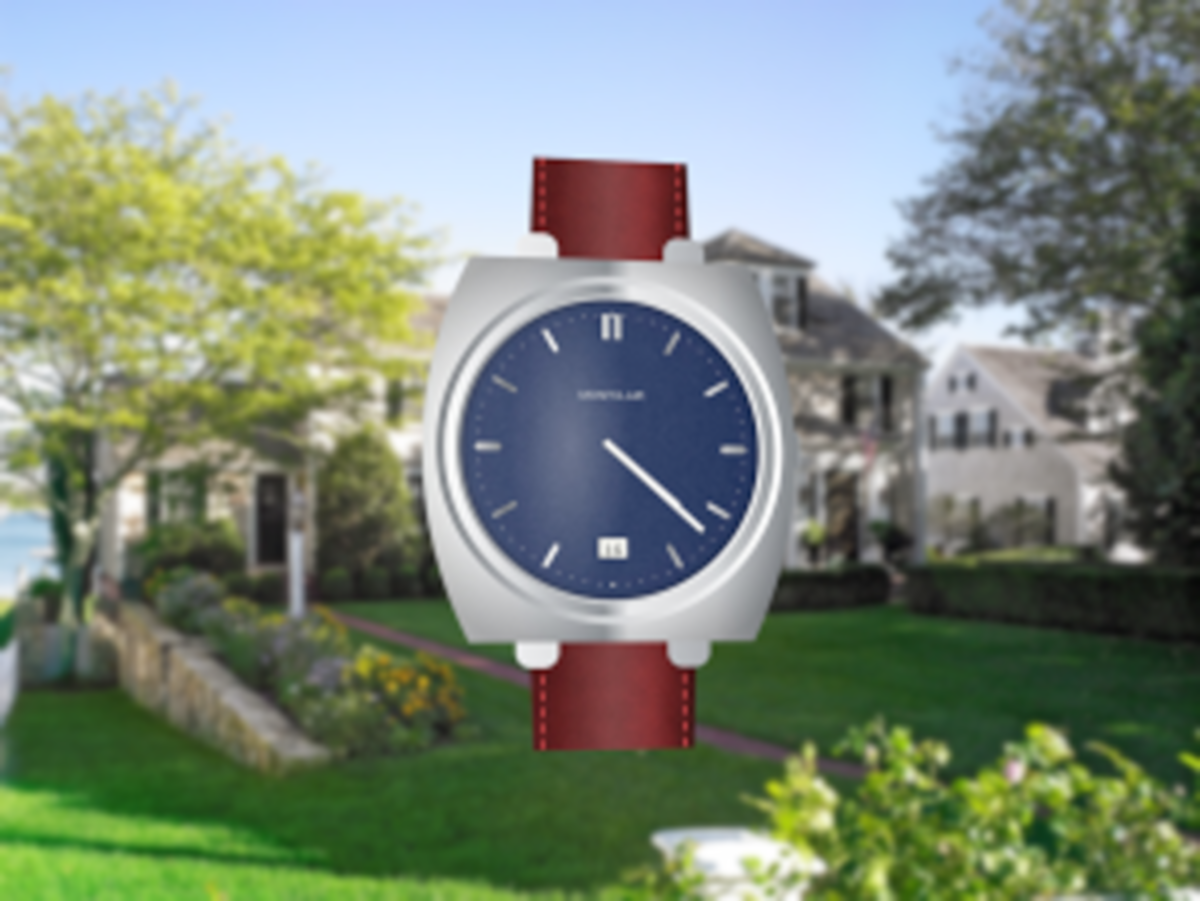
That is h=4 m=22
